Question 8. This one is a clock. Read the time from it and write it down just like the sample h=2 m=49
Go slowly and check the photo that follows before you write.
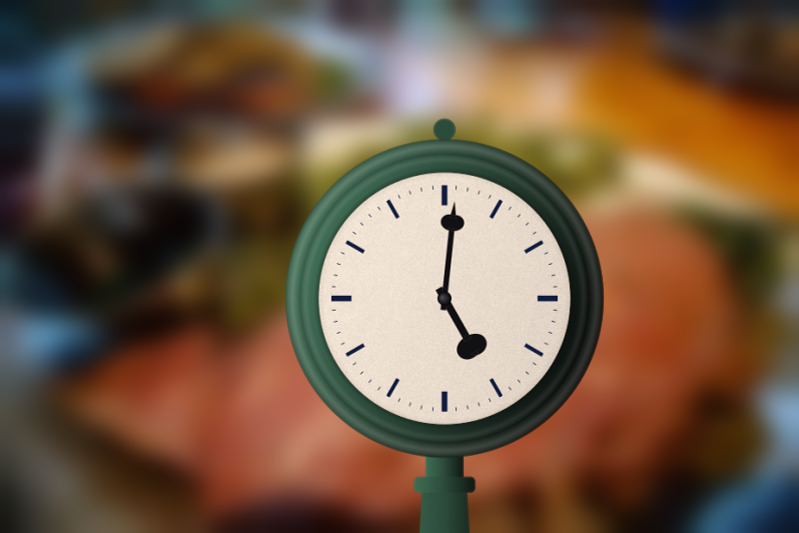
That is h=5 m=1
